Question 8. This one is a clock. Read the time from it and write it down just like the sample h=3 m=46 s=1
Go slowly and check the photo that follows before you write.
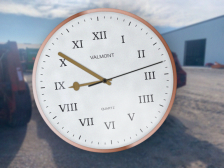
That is h=8 m=51 s=13
